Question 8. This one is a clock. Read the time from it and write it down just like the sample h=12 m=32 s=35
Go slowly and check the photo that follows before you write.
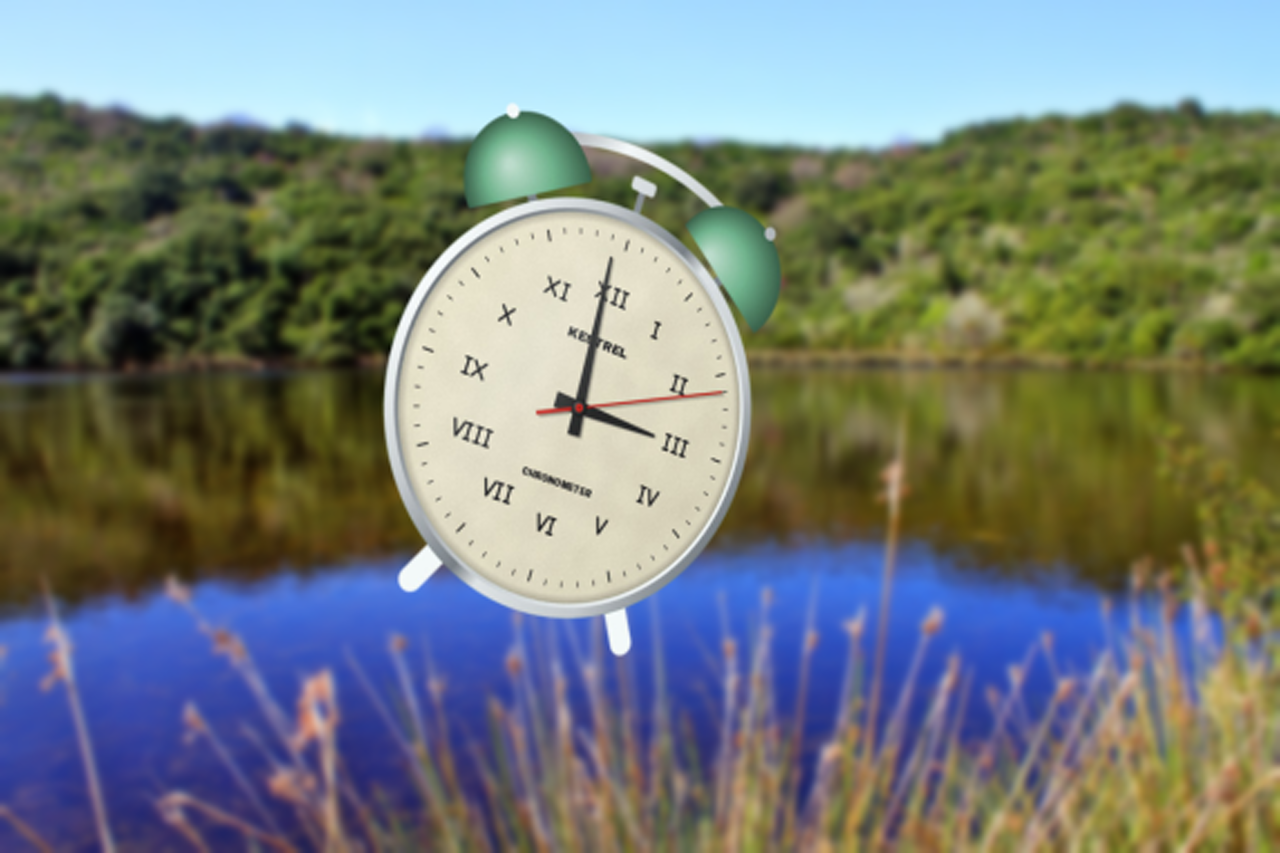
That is h=2 m=59 s=11
